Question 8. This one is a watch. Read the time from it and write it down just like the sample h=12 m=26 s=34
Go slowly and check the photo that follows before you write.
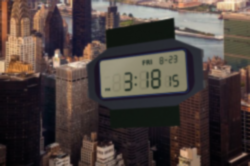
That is h=3 m=18 s=15
